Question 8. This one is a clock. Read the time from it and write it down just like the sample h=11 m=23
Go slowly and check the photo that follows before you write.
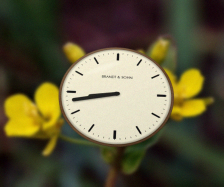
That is h=8 m=43
